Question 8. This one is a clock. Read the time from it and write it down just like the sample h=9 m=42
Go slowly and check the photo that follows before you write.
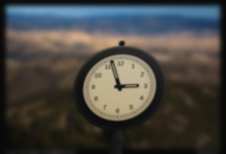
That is h=2 m=57
